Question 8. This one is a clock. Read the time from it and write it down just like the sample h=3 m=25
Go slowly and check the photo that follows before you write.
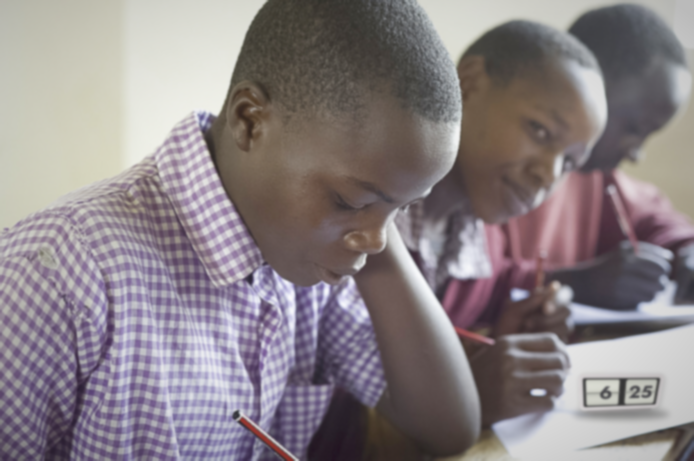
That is h=6 m=25
